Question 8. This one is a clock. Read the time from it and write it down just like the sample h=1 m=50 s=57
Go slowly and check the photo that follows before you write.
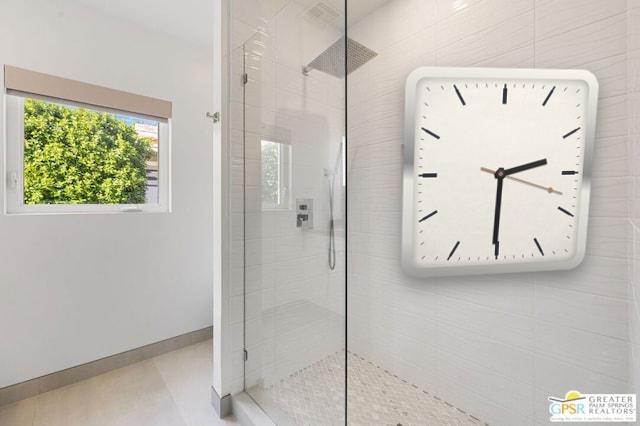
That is h=2 m=30 s=18
